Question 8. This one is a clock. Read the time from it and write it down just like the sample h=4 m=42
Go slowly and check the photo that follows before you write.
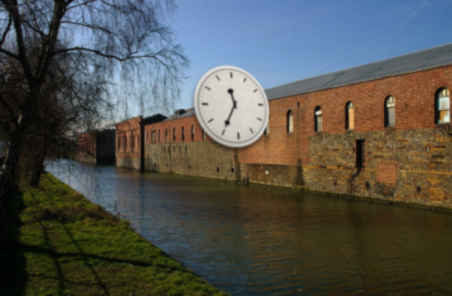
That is h=11 m=35
